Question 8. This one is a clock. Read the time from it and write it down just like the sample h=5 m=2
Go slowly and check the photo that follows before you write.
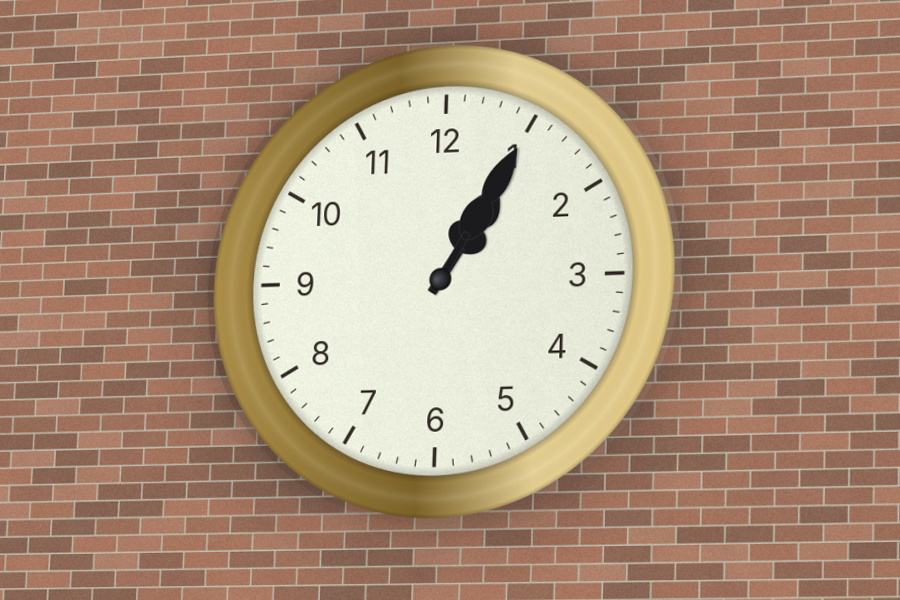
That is h=1 m=5
